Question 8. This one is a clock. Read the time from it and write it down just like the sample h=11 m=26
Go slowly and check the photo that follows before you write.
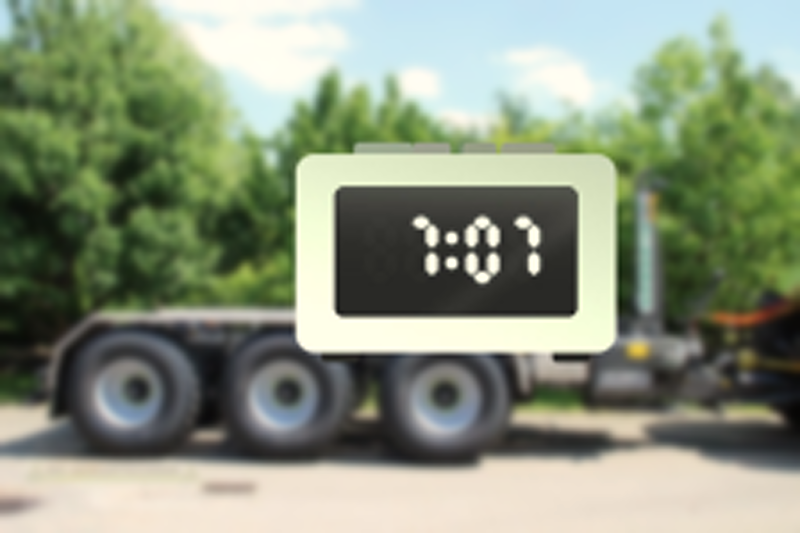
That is h=7 m=7
